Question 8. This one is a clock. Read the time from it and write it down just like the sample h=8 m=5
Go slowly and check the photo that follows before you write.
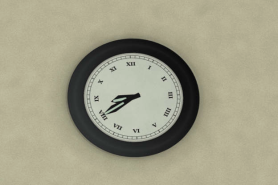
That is h=8 m=40
